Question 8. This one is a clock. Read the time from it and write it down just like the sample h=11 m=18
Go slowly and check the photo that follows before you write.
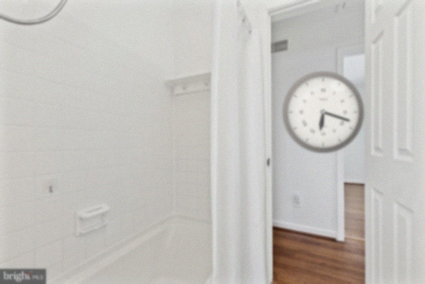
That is h=6 m=18
